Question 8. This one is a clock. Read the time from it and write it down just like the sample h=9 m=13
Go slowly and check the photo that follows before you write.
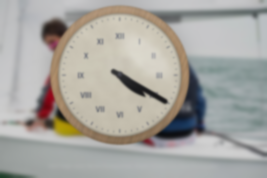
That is h=4 m=20
